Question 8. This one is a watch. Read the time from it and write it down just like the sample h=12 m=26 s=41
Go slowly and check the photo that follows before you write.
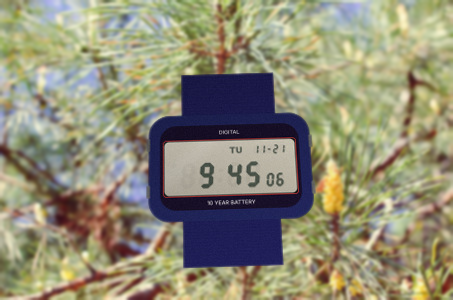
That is h=9 m=45 s=6
